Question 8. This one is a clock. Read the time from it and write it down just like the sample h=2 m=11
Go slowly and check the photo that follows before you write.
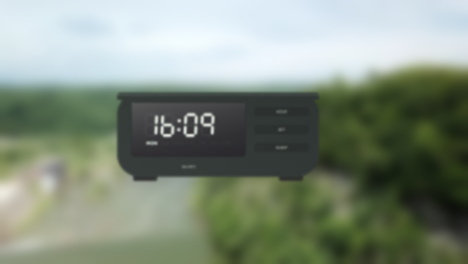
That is h=16 m=9
